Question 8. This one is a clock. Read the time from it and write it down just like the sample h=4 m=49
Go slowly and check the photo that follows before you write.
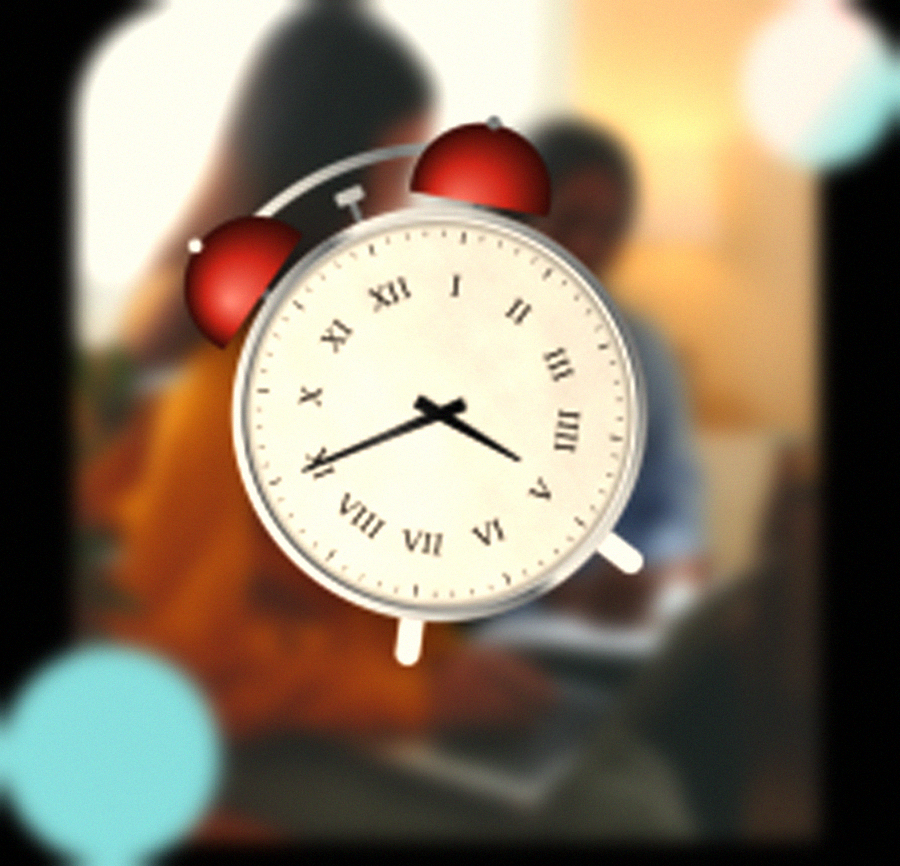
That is h=4 m=45
